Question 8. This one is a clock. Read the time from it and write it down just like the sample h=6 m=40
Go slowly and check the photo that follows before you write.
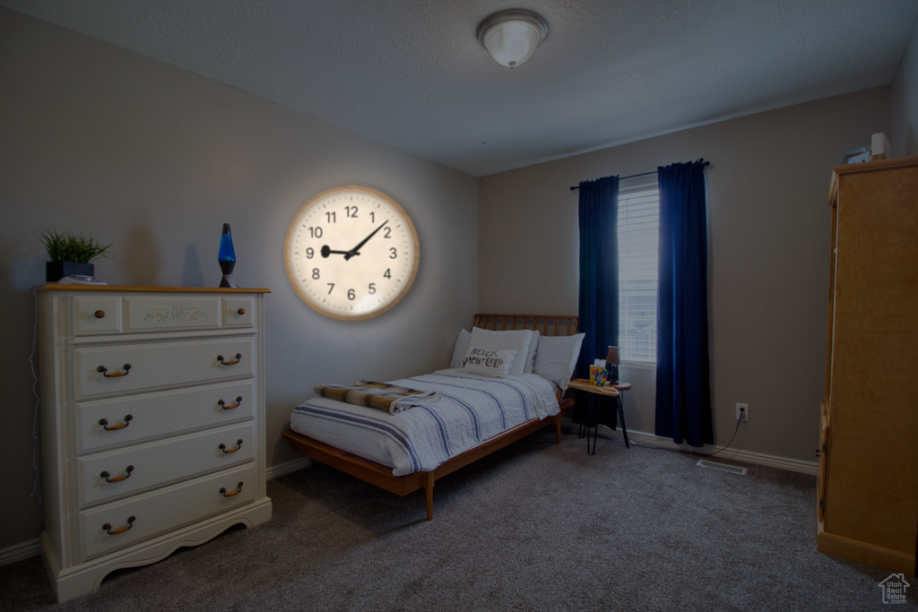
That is h=9 m=8
